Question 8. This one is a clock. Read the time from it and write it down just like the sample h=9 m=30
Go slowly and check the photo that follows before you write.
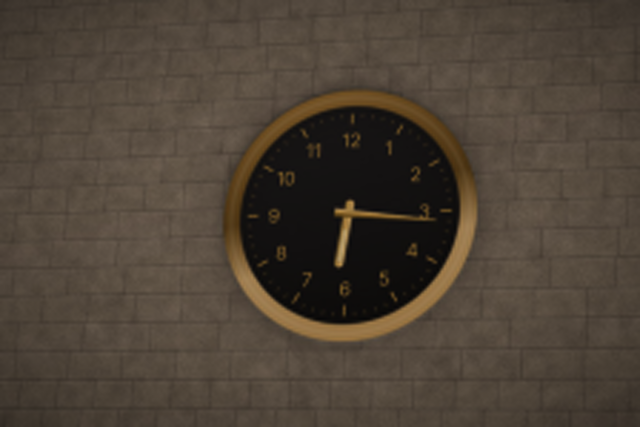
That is h=6 m=16
